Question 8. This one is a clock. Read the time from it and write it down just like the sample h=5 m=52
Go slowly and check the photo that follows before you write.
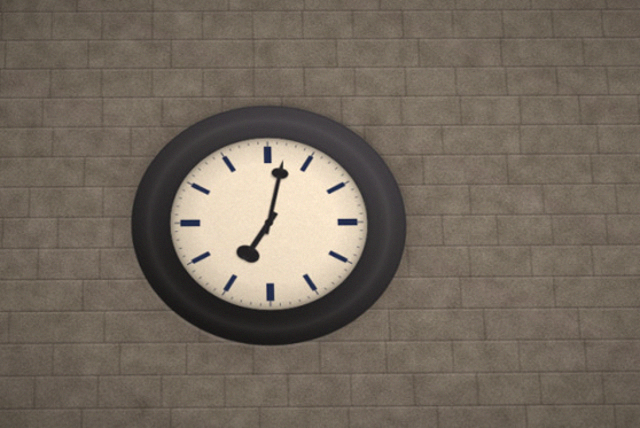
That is h=7 m=2
